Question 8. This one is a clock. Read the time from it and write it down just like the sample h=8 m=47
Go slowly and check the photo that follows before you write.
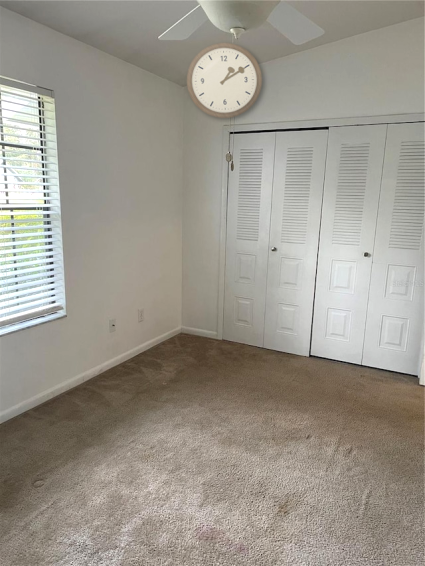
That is h=1 m=10
